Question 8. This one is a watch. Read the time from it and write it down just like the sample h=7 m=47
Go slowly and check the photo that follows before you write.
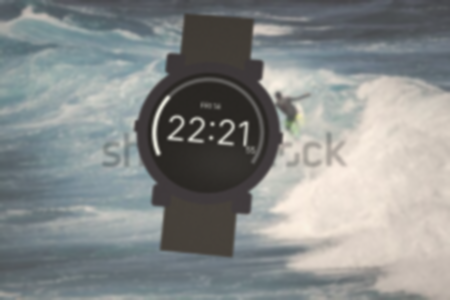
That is h=22 m=21
